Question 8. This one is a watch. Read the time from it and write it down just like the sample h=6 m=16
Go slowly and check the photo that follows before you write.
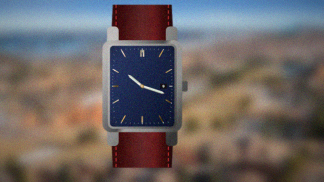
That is h=10 m=18
